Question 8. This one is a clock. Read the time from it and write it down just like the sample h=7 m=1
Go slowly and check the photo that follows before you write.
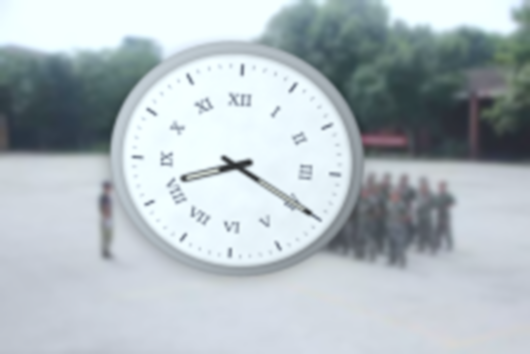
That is h=8 m=20
